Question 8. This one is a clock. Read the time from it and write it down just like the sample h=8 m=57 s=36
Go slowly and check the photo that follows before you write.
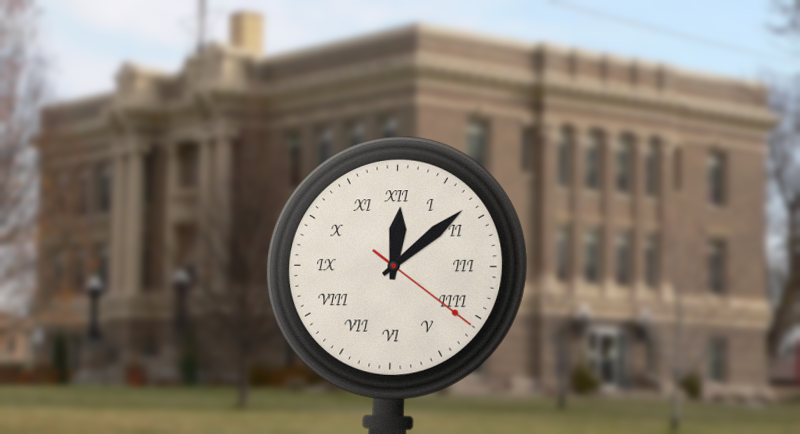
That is h=12 m=8 s=21
